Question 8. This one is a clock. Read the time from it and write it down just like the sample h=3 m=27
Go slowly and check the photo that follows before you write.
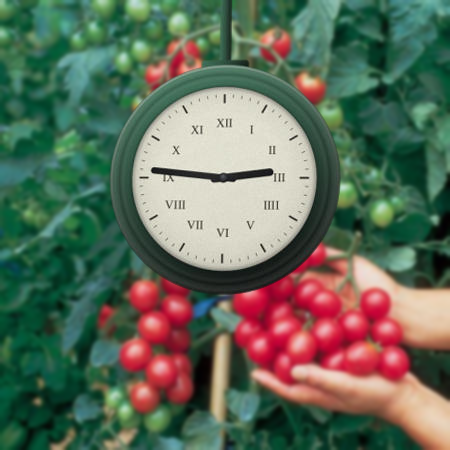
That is h=2 m=46
